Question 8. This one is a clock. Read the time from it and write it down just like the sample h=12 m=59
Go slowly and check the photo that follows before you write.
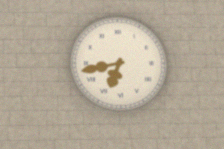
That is h=6 m=43
